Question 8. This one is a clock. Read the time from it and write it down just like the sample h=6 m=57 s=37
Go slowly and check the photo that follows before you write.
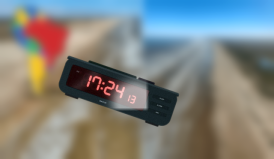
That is h=17 m=24 s=13
